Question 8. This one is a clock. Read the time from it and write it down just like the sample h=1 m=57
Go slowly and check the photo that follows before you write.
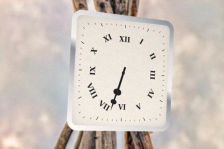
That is h=6 m=33
